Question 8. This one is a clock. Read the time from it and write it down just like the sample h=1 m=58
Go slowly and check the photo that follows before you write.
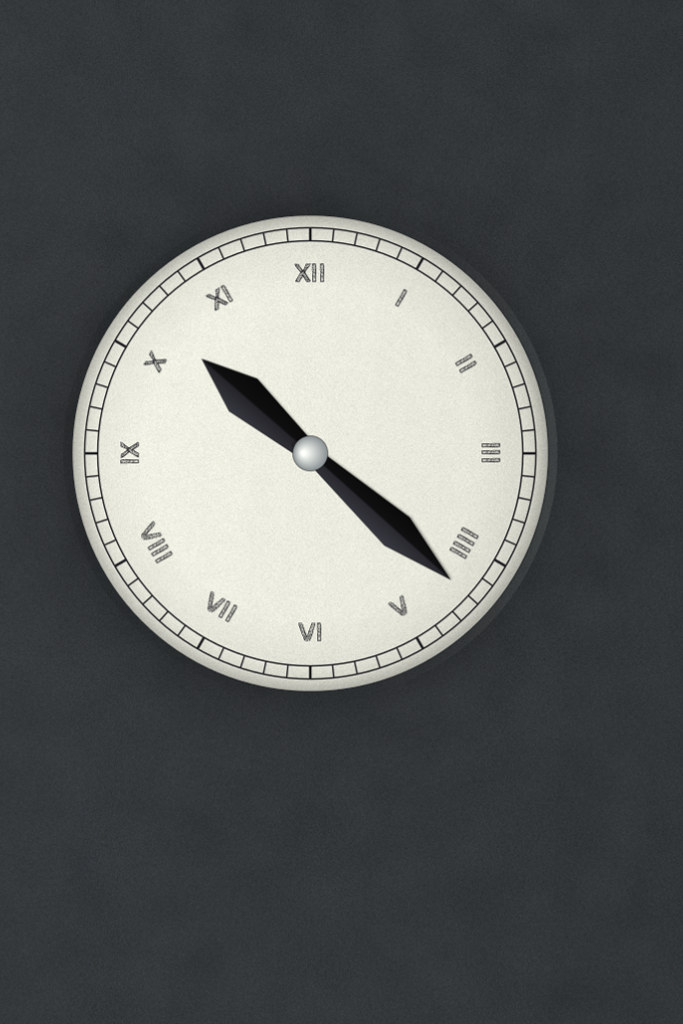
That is h=10 m=22
